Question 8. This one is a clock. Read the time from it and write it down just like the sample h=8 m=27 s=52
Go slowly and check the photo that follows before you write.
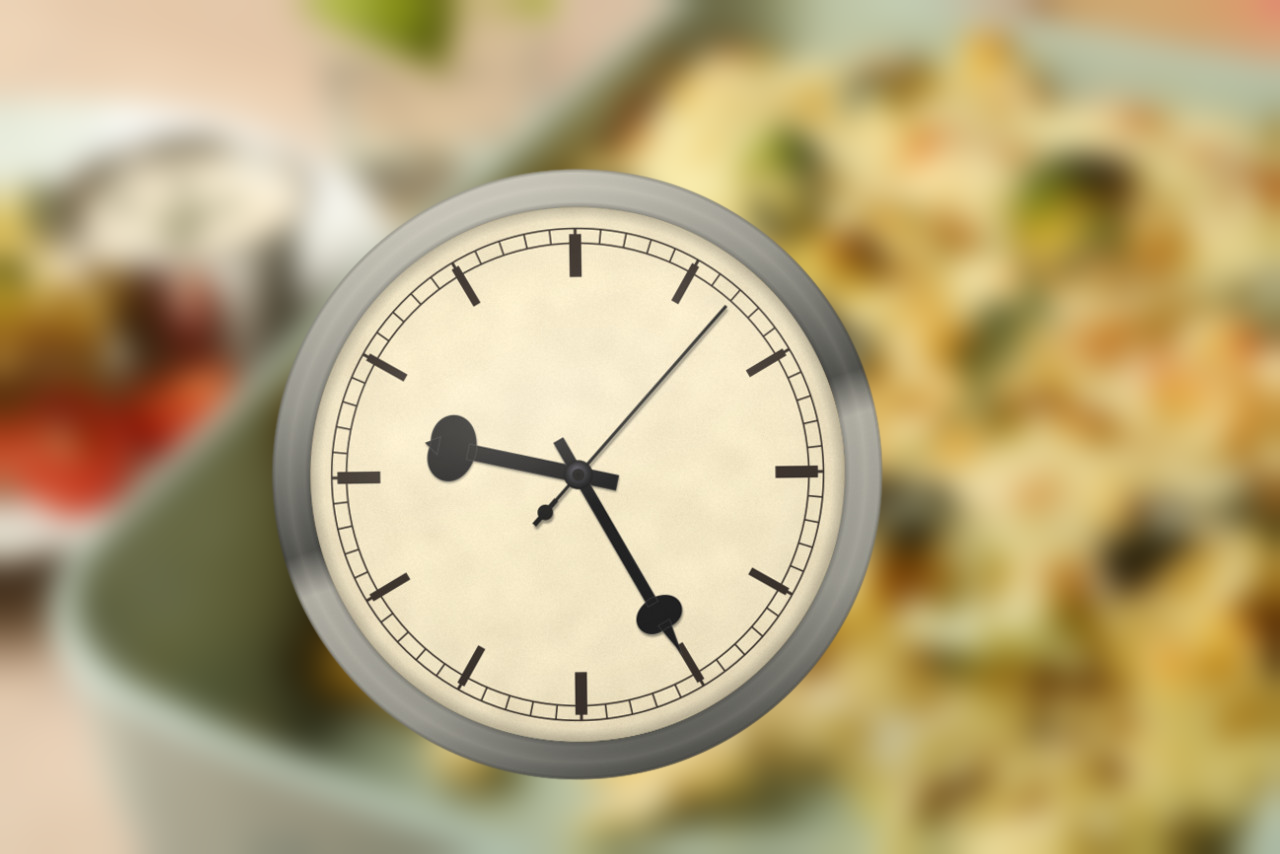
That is h=9 m=25 s=7
